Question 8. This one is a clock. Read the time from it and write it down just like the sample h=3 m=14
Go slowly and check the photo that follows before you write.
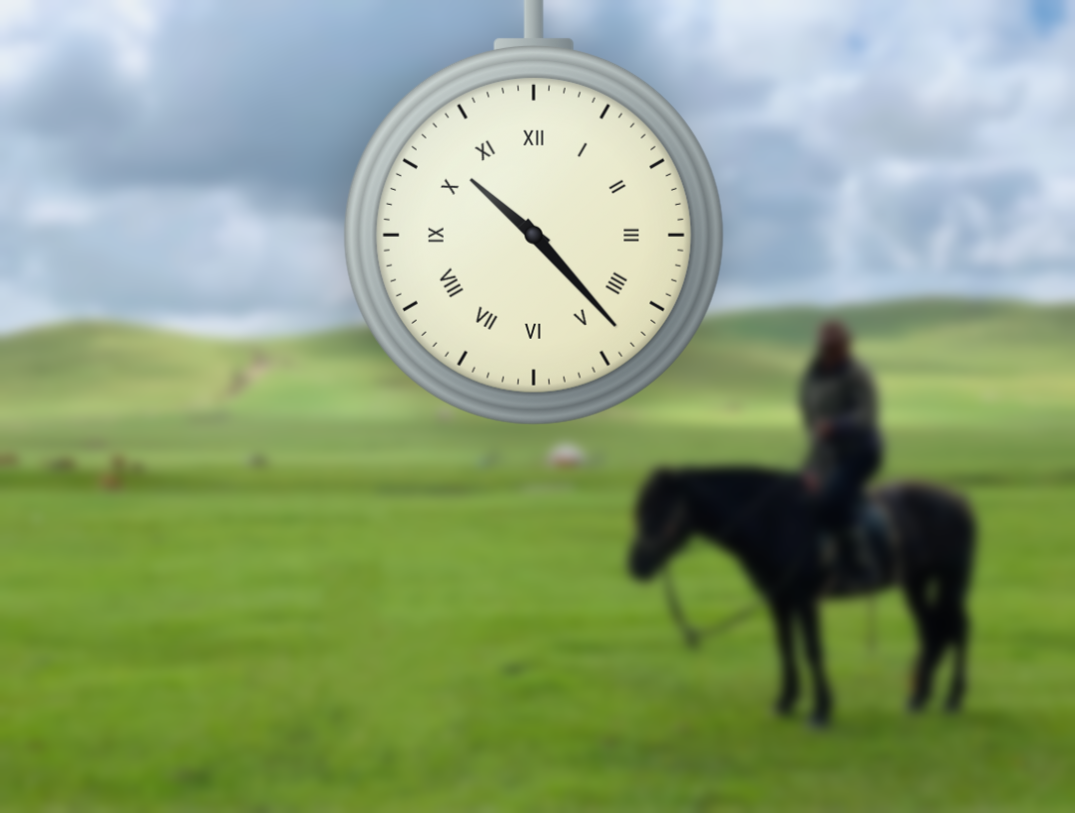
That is h=10 m=23
